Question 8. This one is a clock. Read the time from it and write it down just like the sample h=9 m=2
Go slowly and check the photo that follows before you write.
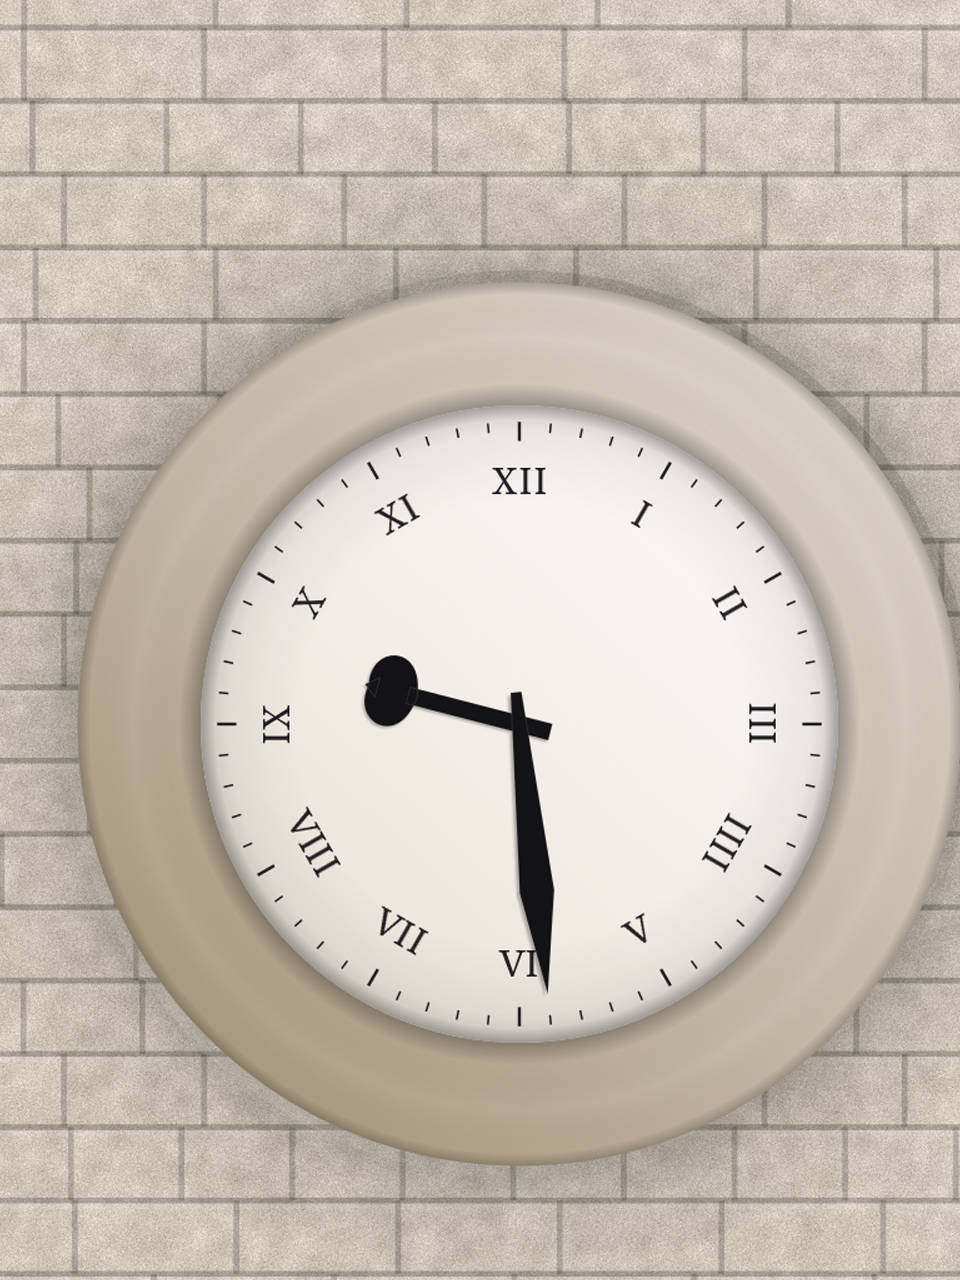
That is h=9 m=29
